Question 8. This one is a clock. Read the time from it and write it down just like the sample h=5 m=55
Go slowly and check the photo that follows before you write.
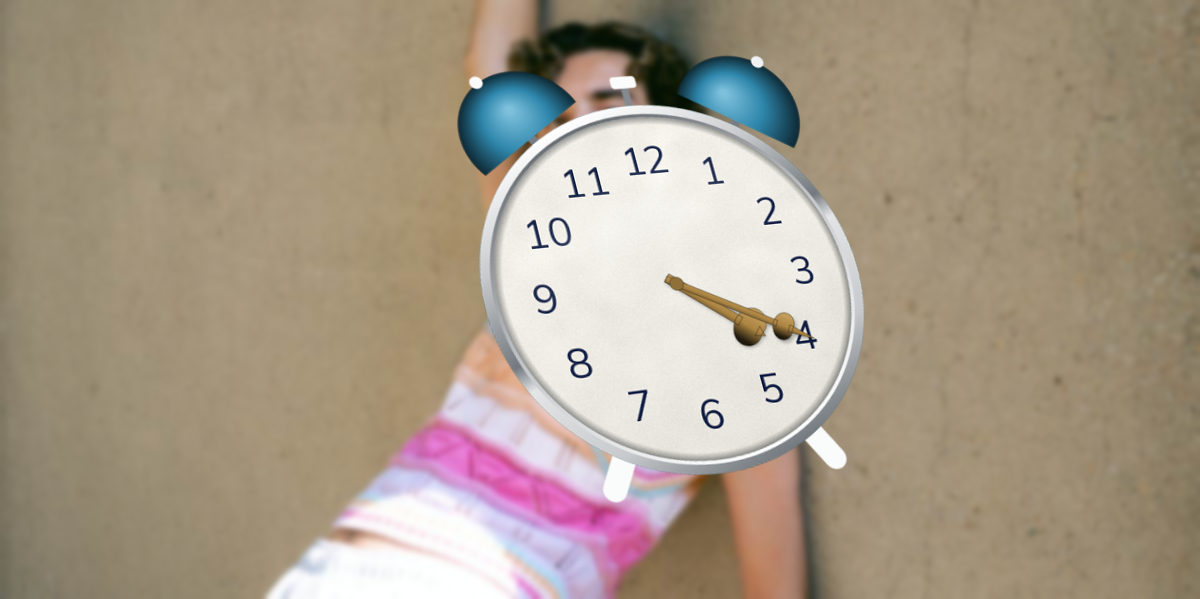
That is h=4 m=20
